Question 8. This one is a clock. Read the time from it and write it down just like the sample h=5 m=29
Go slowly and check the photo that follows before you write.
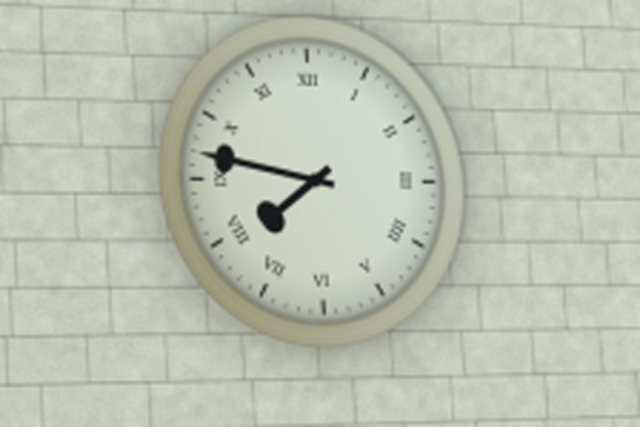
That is h=7 m=47
